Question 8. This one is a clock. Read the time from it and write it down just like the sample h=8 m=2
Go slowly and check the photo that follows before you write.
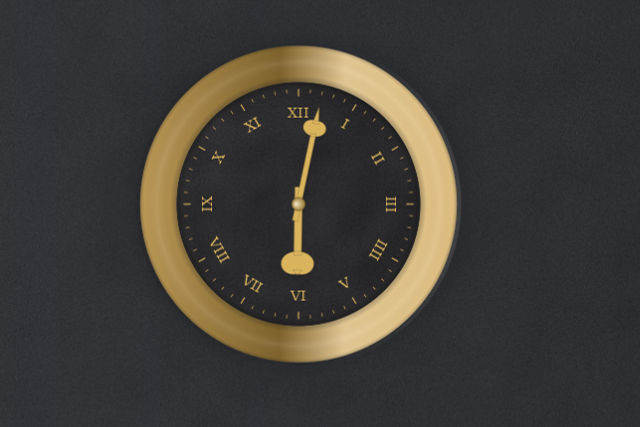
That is h=6 m=2
